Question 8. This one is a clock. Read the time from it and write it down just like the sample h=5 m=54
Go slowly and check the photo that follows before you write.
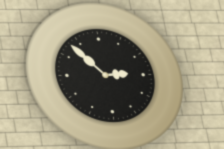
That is h=2 m=53
